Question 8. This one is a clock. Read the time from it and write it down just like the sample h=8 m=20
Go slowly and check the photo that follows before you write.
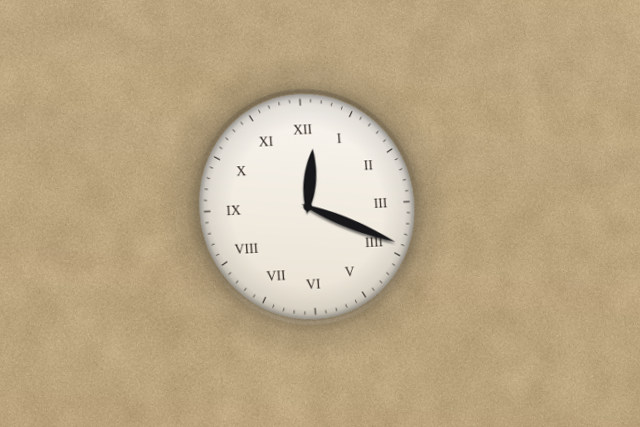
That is h=12 m=19
